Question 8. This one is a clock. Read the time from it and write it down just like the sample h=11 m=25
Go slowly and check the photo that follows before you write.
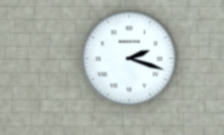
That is h=2 m=18
